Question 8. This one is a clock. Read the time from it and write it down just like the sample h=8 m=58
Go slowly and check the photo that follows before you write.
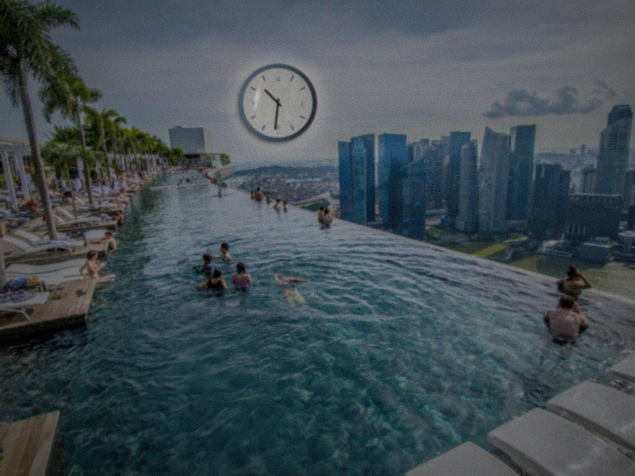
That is h=10 m=31
